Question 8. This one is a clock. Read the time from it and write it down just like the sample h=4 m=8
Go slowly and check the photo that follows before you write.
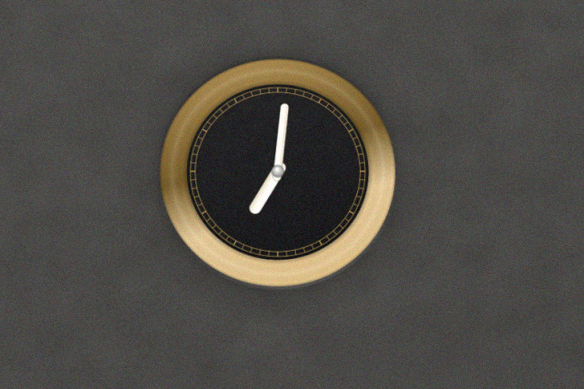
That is h=7 m=1
